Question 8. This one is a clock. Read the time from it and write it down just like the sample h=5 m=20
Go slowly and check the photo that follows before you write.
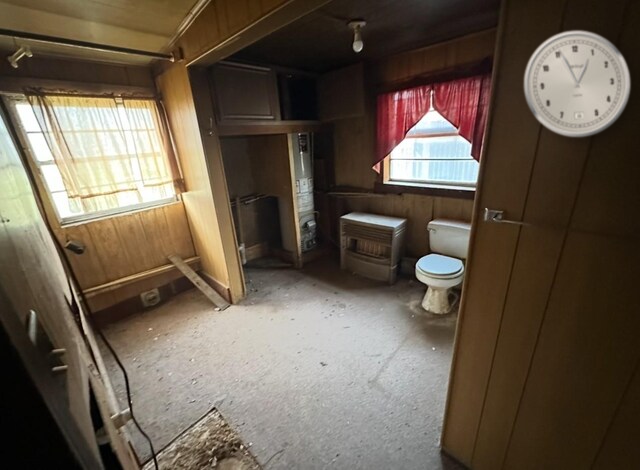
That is h=12 m=56
